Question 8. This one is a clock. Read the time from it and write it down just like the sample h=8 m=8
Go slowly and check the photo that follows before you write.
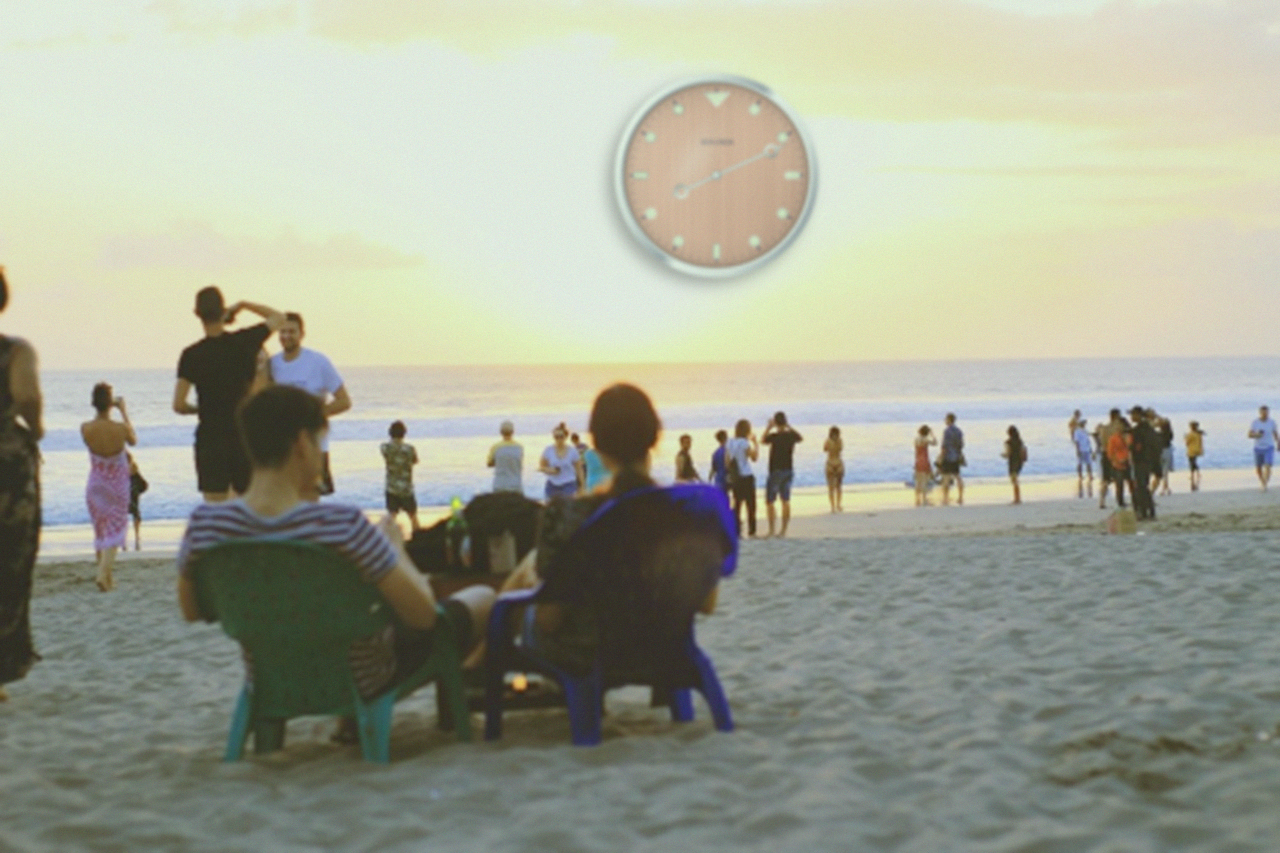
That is h=8 m=11
